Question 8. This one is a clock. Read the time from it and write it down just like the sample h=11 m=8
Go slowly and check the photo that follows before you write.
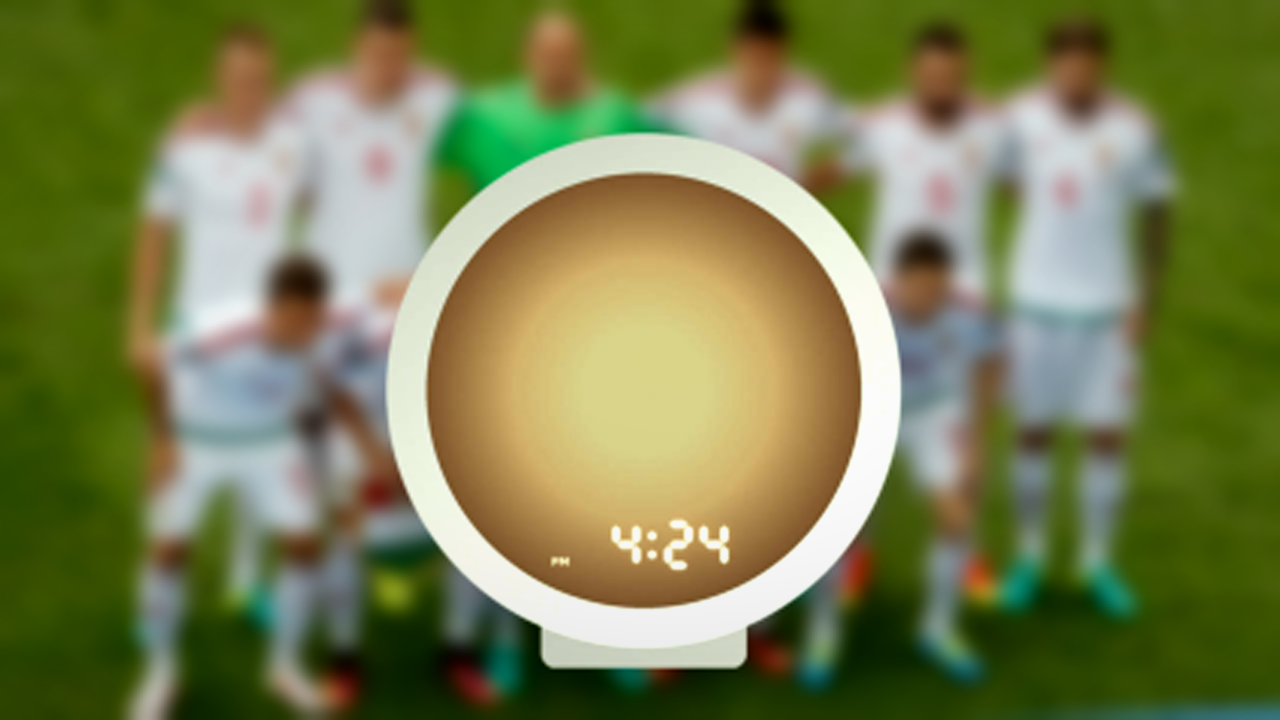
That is h=4 m=24
